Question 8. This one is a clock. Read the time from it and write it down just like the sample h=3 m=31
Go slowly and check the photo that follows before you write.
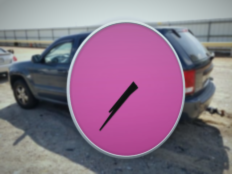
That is h=7 m=37
